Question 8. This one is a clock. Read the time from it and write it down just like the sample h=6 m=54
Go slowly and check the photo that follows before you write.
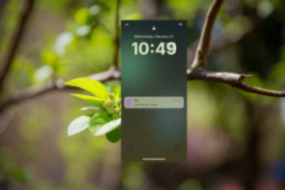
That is h=10 m=49
